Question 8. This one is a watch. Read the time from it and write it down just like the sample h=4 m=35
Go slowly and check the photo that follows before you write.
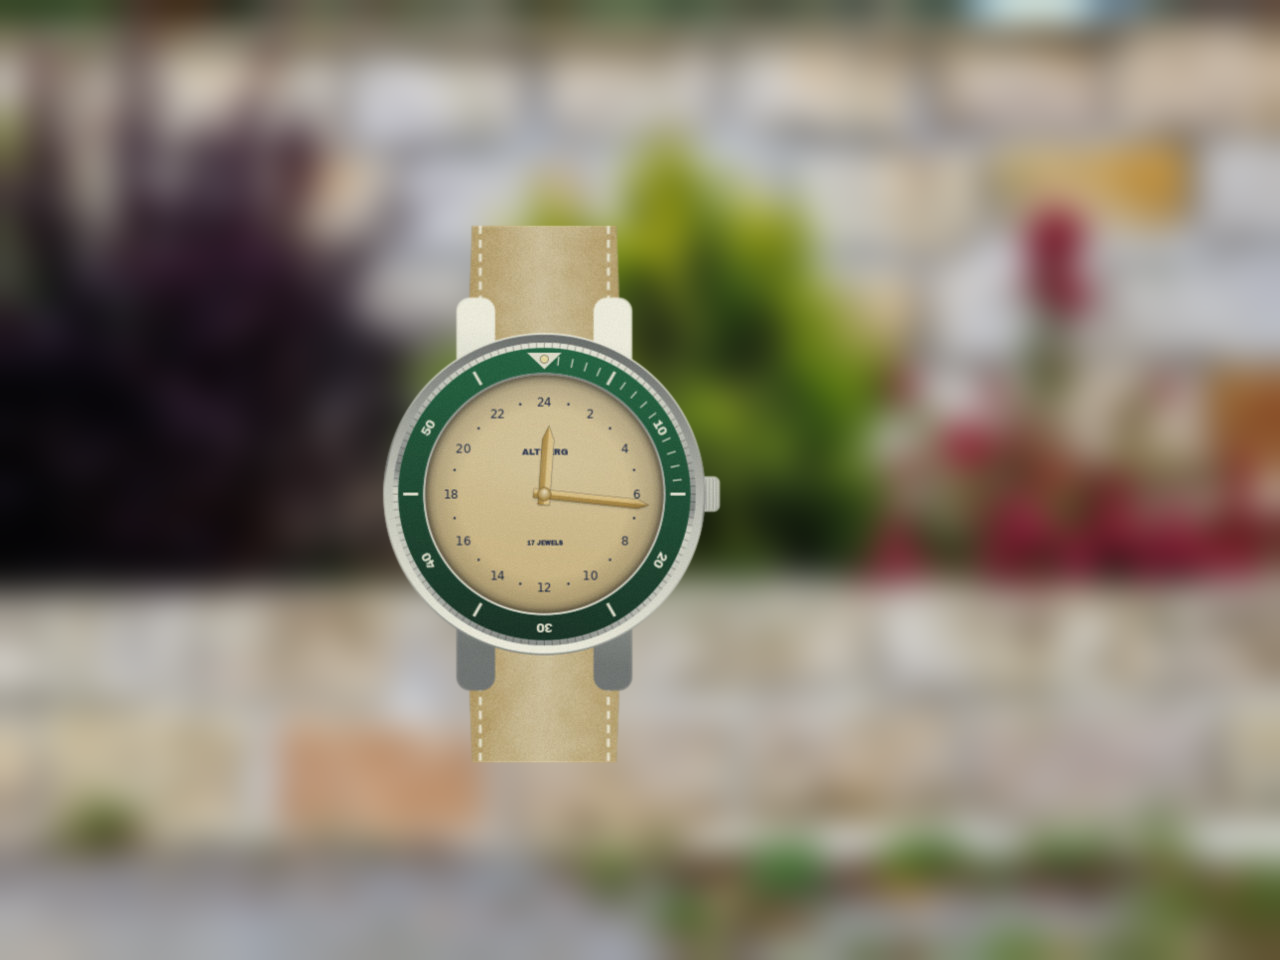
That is h=0 m=16
